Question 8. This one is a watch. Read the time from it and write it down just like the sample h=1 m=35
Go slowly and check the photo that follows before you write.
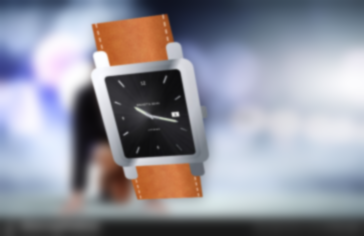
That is h=10 m=18
